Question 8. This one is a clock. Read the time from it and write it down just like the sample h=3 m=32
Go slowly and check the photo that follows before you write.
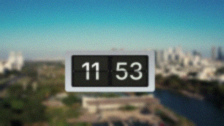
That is h=11 m=53
